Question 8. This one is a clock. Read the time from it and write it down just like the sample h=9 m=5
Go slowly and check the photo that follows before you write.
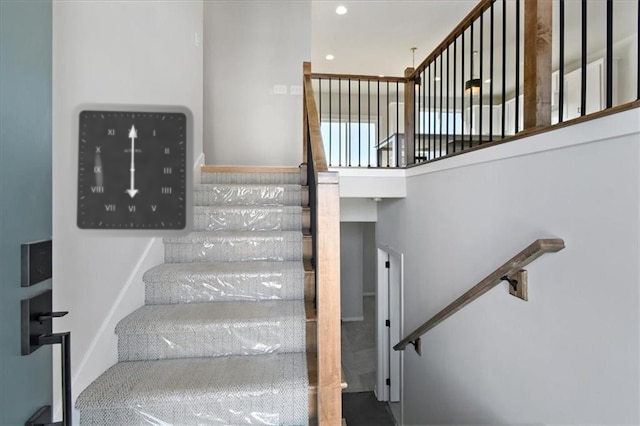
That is h=6 m=0
